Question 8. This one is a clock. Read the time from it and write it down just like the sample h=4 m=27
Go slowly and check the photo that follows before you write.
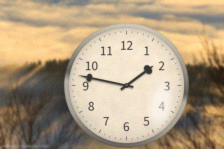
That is h=1 m=47
